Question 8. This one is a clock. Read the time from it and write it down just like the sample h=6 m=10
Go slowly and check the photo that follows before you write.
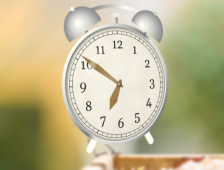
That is h=6 m=51
